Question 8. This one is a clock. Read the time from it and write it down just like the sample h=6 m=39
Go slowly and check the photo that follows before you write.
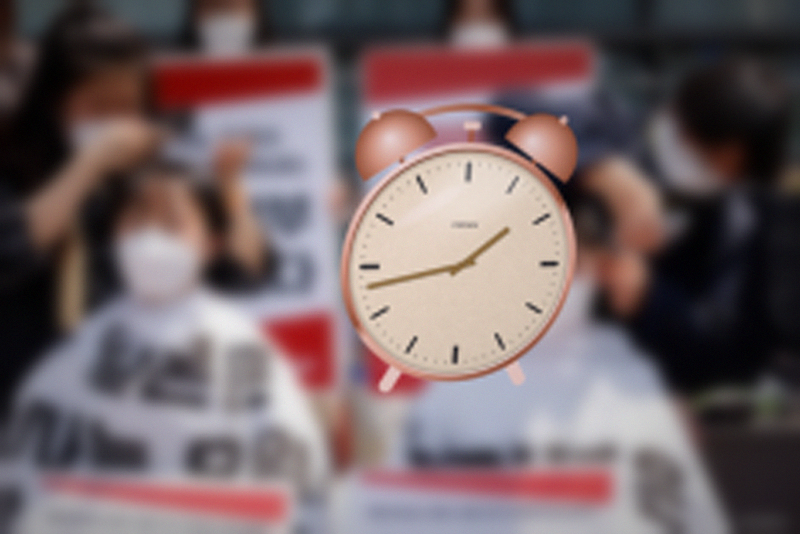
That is h=1 m=43
